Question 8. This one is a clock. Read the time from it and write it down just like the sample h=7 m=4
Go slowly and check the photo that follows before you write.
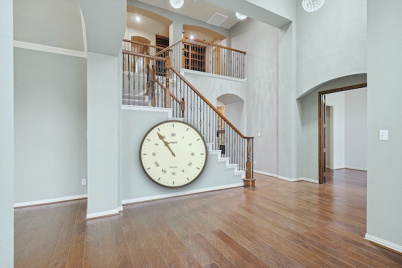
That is h=10 m=54
